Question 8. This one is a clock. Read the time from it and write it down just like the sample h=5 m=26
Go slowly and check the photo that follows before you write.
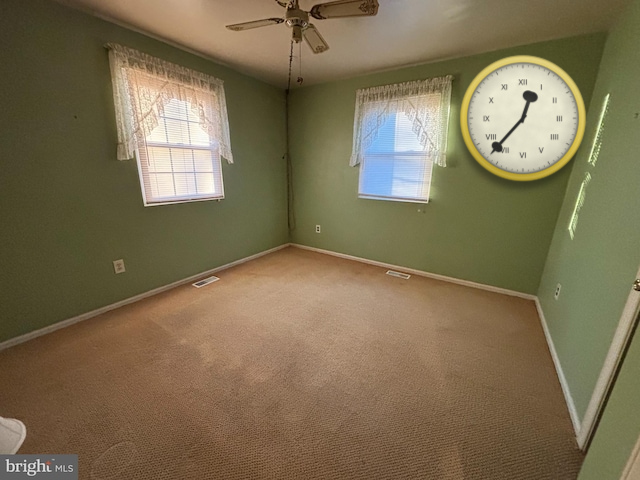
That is h=12 m=37
